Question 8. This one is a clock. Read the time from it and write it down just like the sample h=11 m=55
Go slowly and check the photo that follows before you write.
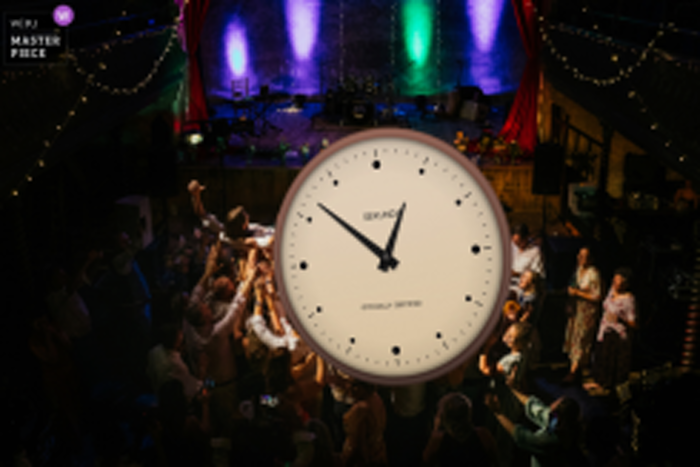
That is h=12 m=52
